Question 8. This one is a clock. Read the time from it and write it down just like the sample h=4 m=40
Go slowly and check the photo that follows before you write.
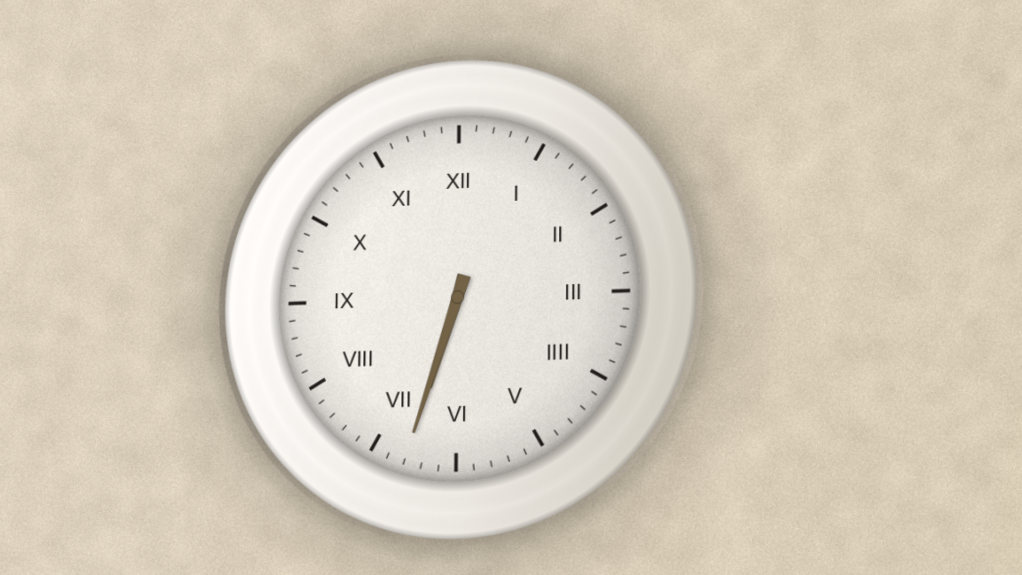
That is h=6 m=33
